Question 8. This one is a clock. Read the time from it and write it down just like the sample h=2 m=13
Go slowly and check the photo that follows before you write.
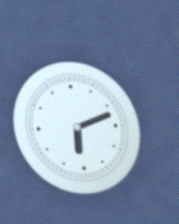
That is h=6 m=12
